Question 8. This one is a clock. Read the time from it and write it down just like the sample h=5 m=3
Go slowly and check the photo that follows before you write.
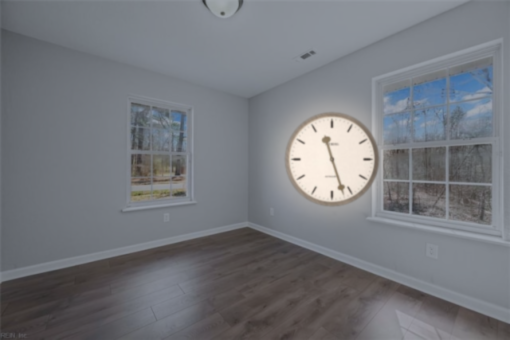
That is h=11 m=27
